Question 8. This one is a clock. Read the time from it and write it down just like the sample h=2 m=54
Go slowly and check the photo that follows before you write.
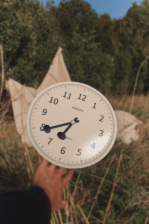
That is h=6 m=39
